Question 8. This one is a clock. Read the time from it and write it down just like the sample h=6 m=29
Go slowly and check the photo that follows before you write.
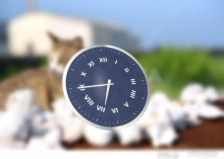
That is h=6 m=45
